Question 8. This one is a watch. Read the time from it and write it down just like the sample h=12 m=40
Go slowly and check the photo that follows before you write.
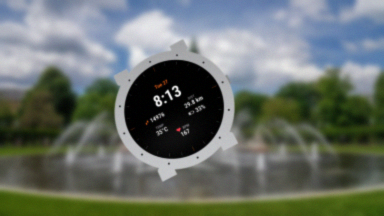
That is h=8 m=13
